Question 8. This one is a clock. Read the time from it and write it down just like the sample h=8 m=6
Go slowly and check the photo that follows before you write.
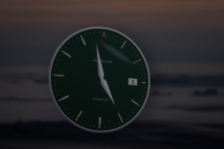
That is h=4 m=58
